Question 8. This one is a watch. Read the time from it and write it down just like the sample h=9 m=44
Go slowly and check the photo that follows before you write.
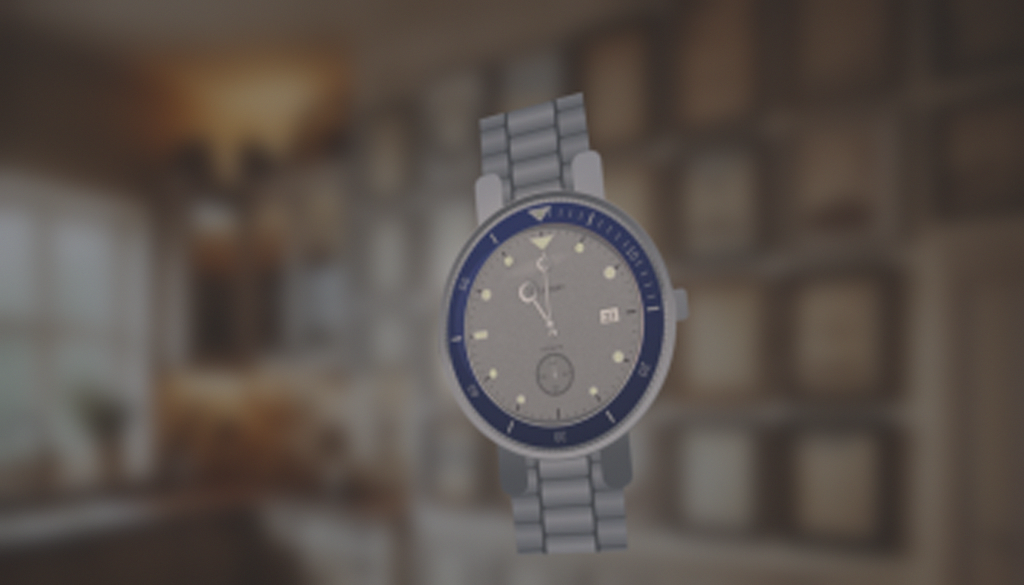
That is h=11 m=0
